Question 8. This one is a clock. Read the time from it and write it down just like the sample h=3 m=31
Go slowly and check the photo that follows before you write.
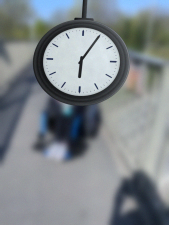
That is h=6 m=5
